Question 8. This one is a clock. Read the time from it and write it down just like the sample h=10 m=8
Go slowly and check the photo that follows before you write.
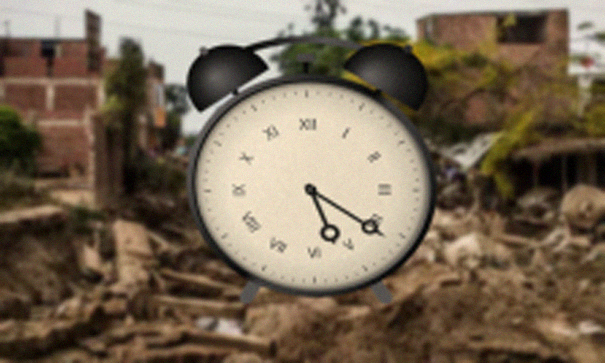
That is h=5 m=21
